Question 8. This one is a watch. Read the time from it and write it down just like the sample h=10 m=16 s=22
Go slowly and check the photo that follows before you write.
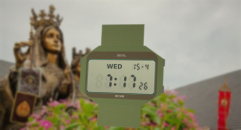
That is h=7 m=17 s=26
